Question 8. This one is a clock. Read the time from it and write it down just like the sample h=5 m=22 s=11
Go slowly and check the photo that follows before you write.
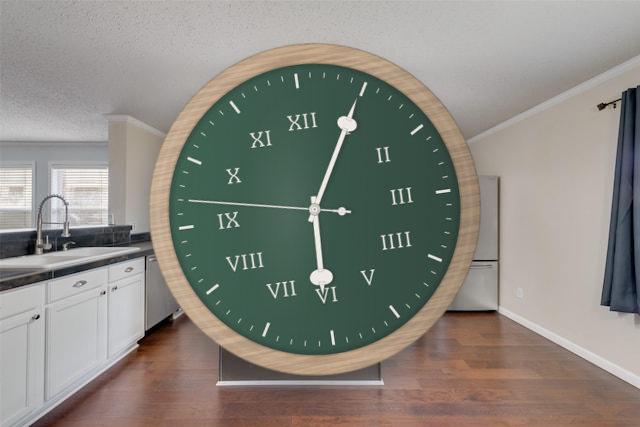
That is h=6 m=4 s=47
